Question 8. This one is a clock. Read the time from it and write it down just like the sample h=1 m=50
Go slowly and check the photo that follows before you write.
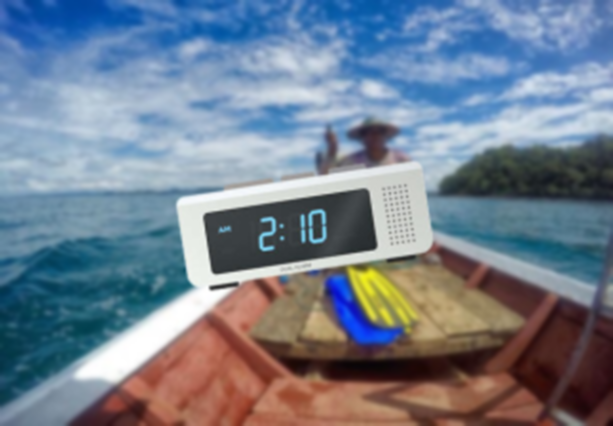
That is h=2 m=10
